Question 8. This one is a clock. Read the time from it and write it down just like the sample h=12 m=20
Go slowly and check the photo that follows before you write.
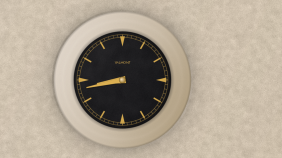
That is h=8 m=43
